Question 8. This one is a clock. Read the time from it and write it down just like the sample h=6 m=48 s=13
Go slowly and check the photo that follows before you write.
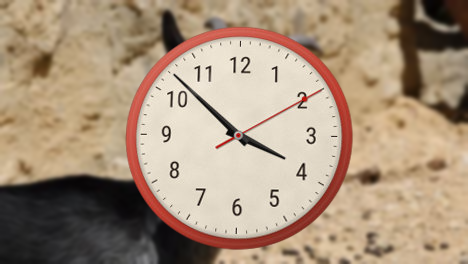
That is h=3 m=52 s=10
